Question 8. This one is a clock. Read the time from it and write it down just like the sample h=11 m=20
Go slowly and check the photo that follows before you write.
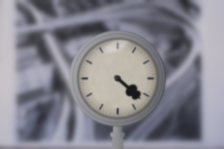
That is h=4 m=22
